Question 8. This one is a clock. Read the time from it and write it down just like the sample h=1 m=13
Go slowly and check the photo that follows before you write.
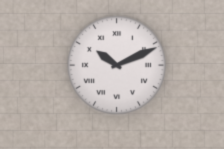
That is h=10 m=11
